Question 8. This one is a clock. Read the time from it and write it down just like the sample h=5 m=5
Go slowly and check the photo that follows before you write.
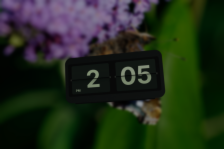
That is h=2 m=5
